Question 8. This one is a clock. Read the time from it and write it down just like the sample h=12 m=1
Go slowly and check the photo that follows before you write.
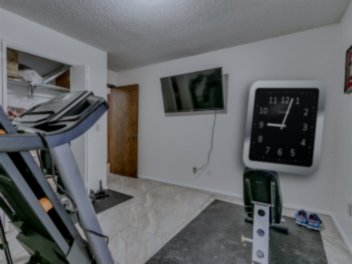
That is h=9 m=3
